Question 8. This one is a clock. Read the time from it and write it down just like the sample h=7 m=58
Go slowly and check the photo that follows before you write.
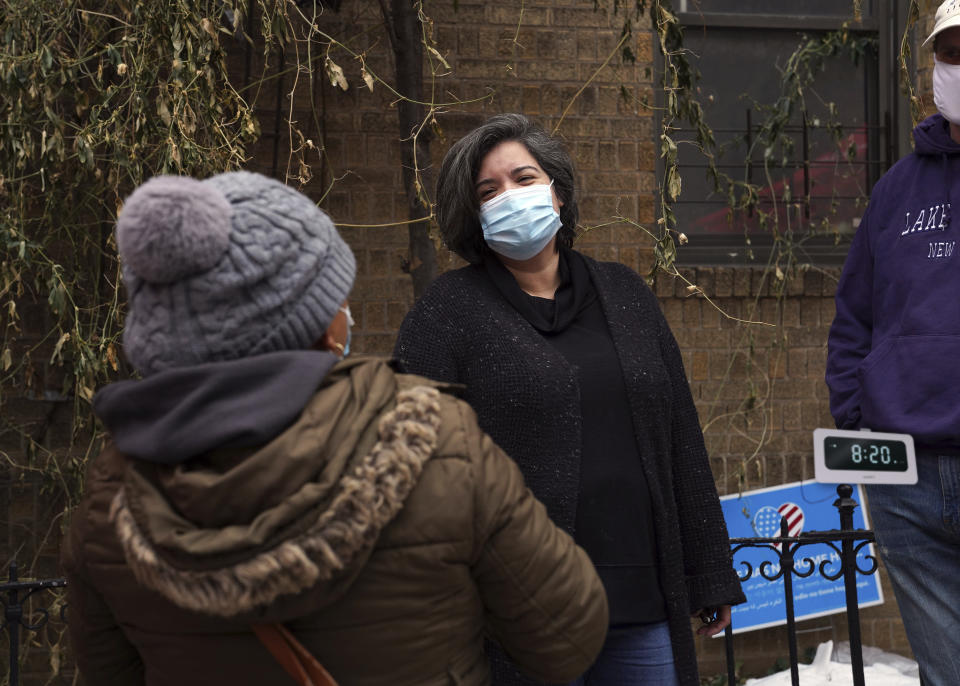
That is h=8 m=20
